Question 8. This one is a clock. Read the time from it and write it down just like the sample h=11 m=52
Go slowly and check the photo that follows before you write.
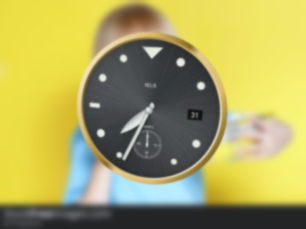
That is h=7 m=34
